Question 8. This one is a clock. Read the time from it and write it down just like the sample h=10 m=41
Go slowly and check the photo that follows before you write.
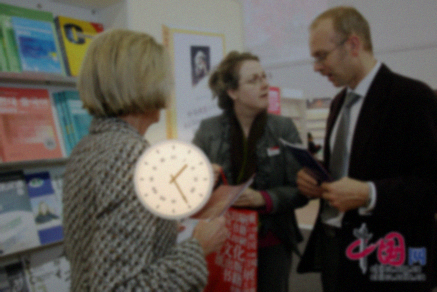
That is h=1 m=25
